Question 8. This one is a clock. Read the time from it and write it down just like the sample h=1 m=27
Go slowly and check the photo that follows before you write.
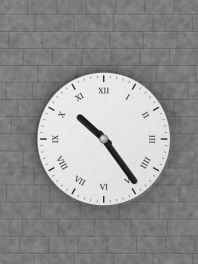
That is h=10 m=24
